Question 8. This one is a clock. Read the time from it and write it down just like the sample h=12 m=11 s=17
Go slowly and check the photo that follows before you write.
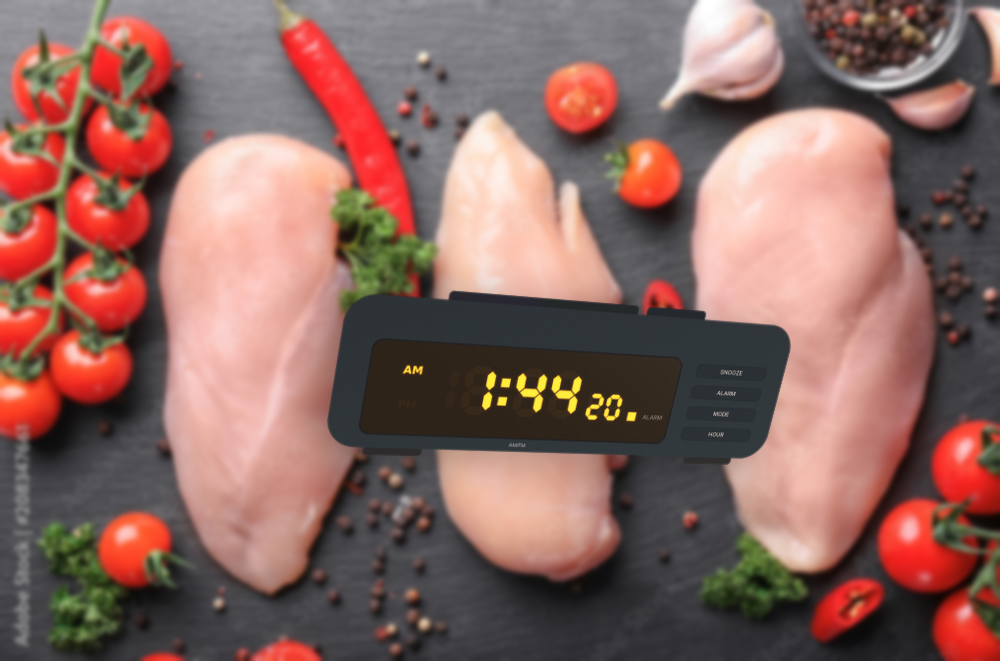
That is h=1 m=44 s=20
